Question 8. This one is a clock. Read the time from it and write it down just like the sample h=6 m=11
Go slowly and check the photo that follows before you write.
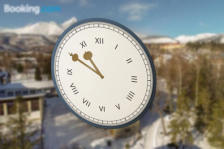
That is h=10 m=50
